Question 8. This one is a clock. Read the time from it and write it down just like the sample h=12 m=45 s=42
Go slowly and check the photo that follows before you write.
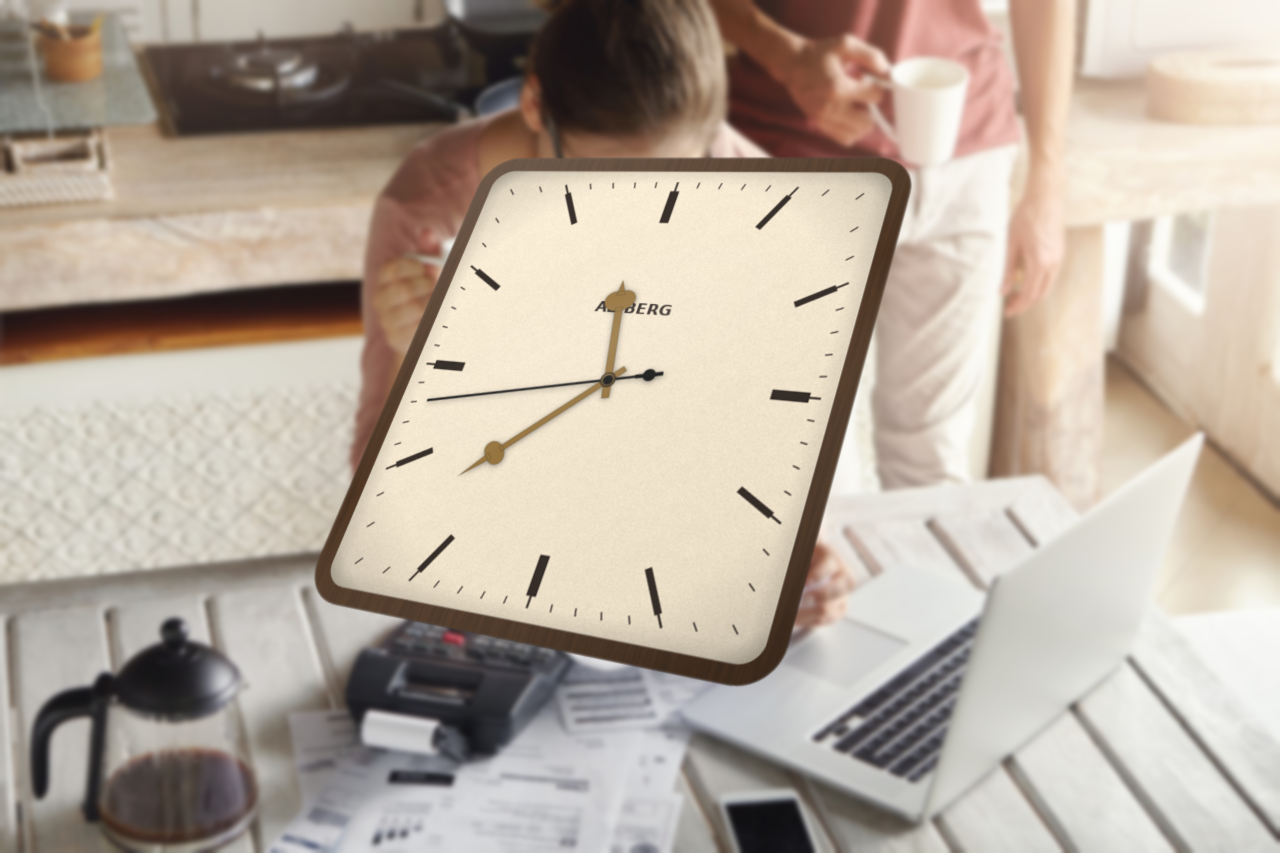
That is h=11 m=37 s=43
